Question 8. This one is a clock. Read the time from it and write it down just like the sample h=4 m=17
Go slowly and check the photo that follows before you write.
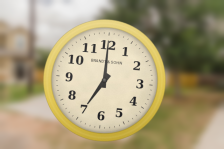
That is h=7 m=0
